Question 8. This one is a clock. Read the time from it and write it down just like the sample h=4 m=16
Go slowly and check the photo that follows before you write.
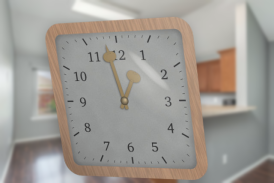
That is h=12 m=58
